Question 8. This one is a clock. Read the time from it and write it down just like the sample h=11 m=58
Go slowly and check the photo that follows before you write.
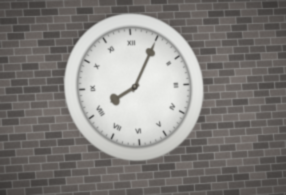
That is h=8 m=5
